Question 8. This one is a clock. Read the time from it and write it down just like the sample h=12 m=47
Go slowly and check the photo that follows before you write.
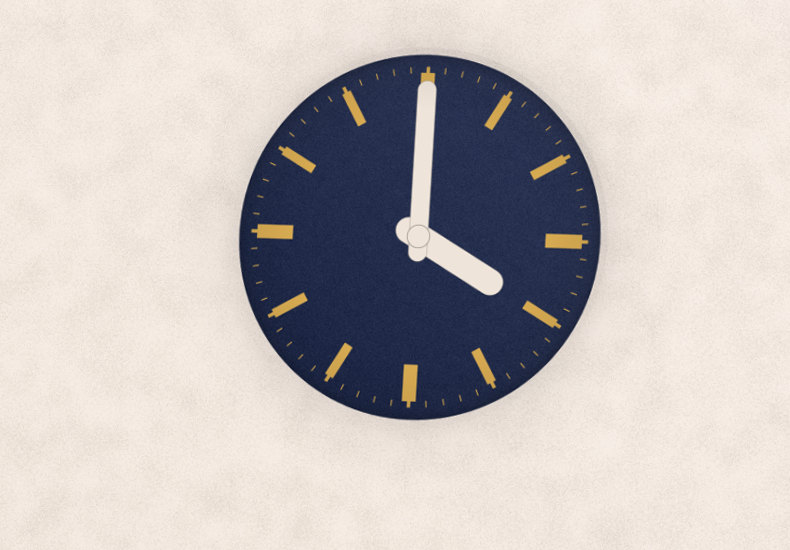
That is h=4 m=0
